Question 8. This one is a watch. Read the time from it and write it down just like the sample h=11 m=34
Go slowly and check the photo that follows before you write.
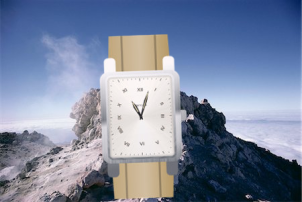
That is h=11 m=3
